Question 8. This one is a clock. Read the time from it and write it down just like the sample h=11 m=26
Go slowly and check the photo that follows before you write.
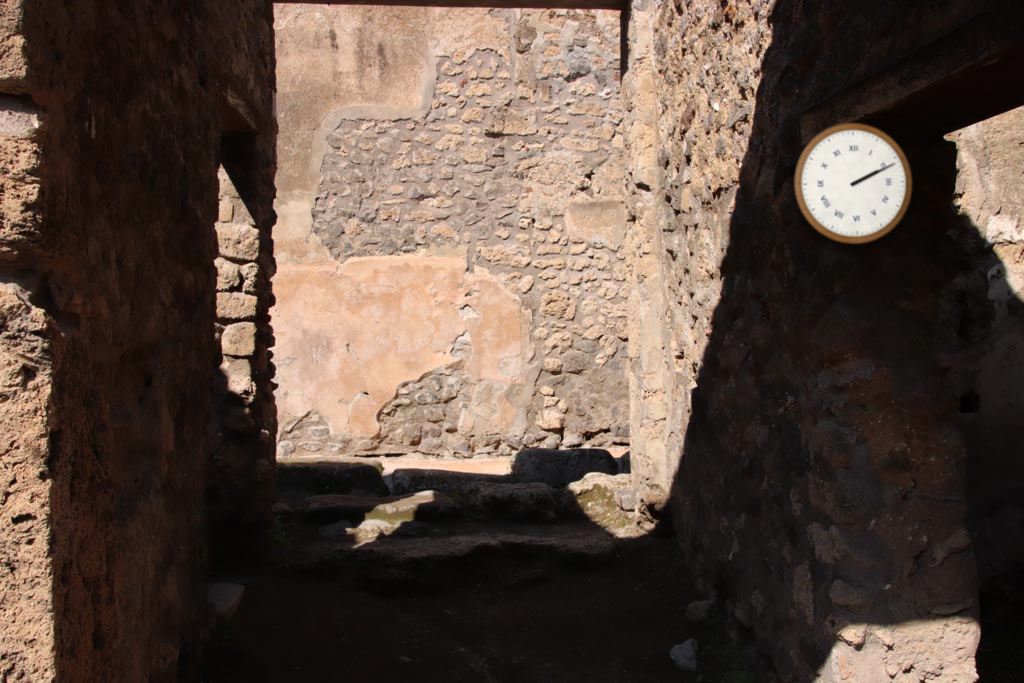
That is h=2 m=11
